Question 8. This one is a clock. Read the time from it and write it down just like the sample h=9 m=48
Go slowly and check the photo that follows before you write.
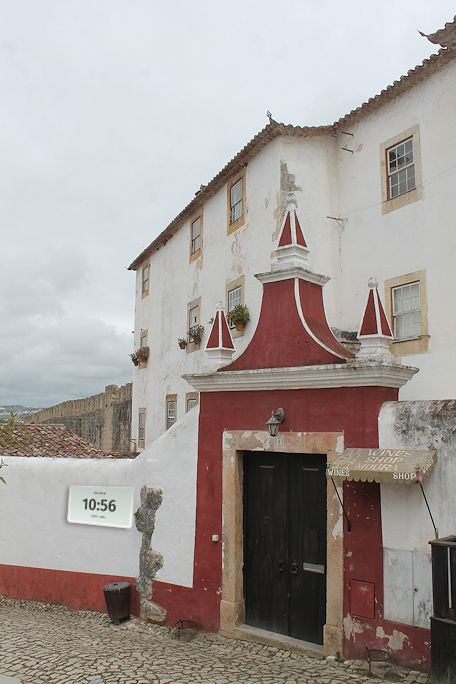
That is h=10 m=56
